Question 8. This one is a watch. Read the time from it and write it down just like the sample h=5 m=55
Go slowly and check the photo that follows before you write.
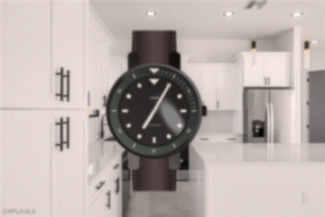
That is h=7 m=5
